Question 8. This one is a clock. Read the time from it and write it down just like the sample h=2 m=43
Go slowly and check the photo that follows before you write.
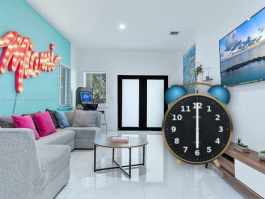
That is h=6 m=0
